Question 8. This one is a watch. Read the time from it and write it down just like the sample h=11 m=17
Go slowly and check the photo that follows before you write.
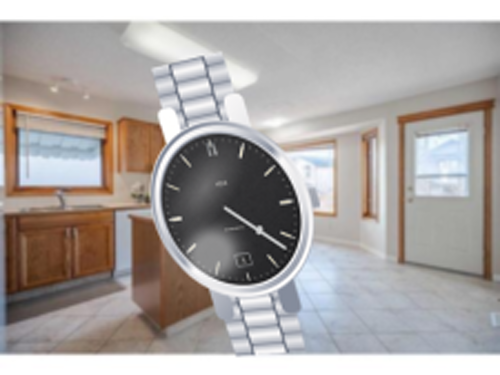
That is h=4 m=22
